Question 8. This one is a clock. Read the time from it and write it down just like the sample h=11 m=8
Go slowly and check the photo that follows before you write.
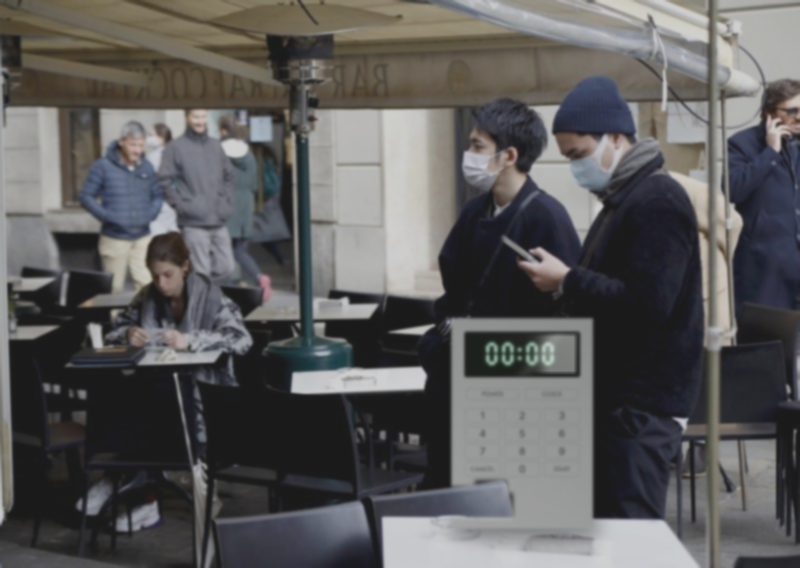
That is h=0 m=0
